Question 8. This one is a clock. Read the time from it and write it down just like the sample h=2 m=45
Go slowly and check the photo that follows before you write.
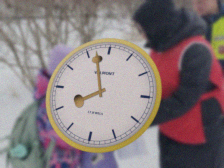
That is h=7 m=57
